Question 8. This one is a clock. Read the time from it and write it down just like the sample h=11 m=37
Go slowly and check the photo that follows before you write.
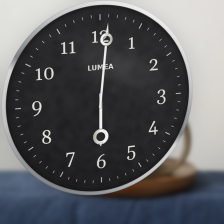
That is h=6 m=1
